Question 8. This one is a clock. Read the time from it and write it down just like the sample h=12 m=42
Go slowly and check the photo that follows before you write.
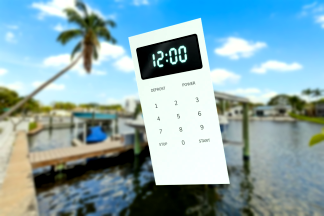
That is h=12 m=0
